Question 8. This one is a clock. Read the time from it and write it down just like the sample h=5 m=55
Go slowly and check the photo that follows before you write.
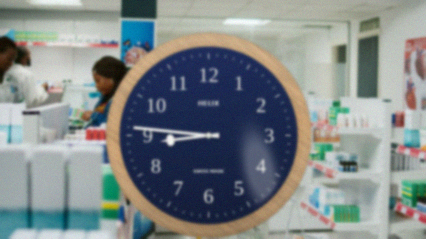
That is h=8 m=46
